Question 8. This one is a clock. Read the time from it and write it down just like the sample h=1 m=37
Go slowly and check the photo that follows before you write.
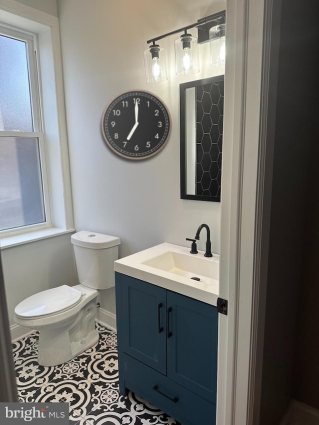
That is h=7 m=0
